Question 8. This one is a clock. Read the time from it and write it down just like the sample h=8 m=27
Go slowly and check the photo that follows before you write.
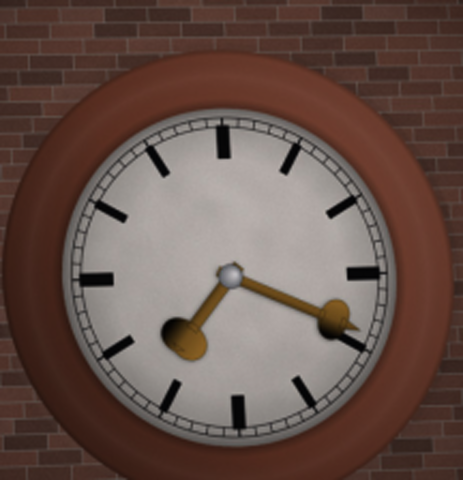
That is h=7 m=19
